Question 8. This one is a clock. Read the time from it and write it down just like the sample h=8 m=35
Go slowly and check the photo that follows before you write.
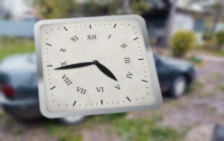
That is h=4 m=44
